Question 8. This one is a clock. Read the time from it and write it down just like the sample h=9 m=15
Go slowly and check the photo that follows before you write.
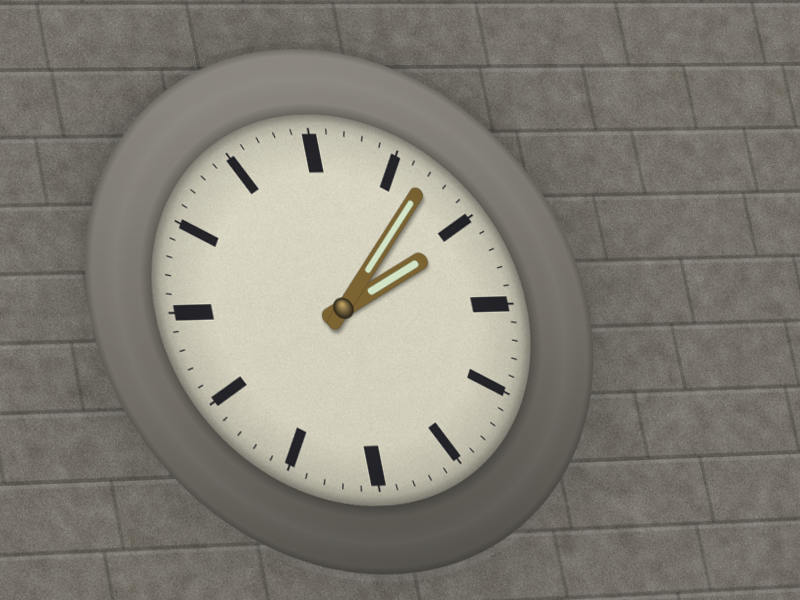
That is h=2 m=7
